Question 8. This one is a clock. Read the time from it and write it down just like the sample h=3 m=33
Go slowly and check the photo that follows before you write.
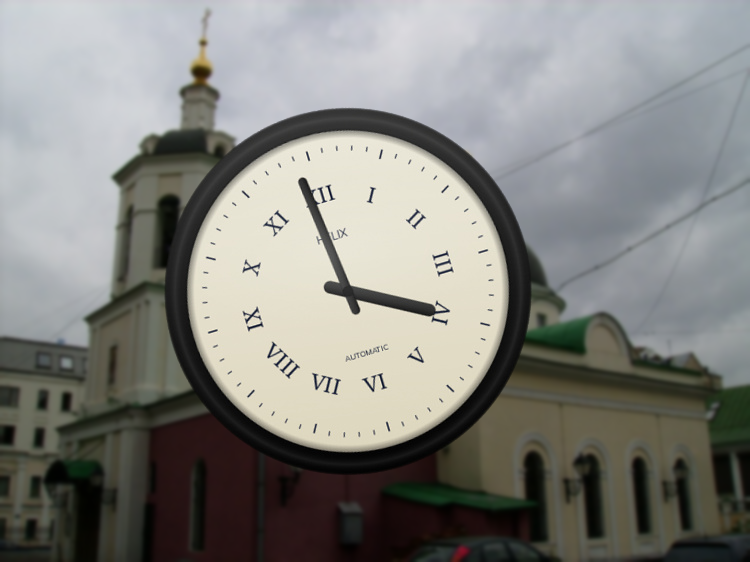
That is h=3 m=59
